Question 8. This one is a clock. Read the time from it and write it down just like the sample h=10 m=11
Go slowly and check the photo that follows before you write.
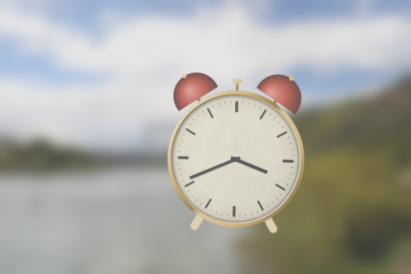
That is h=3 m=41
